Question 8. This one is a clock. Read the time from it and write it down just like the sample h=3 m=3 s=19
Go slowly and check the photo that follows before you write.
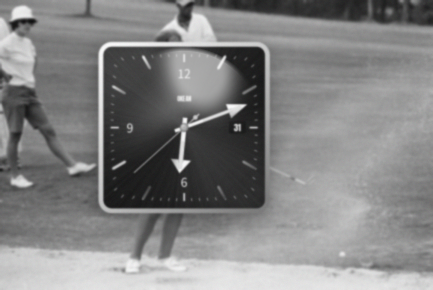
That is h=6 m=11 s=38
